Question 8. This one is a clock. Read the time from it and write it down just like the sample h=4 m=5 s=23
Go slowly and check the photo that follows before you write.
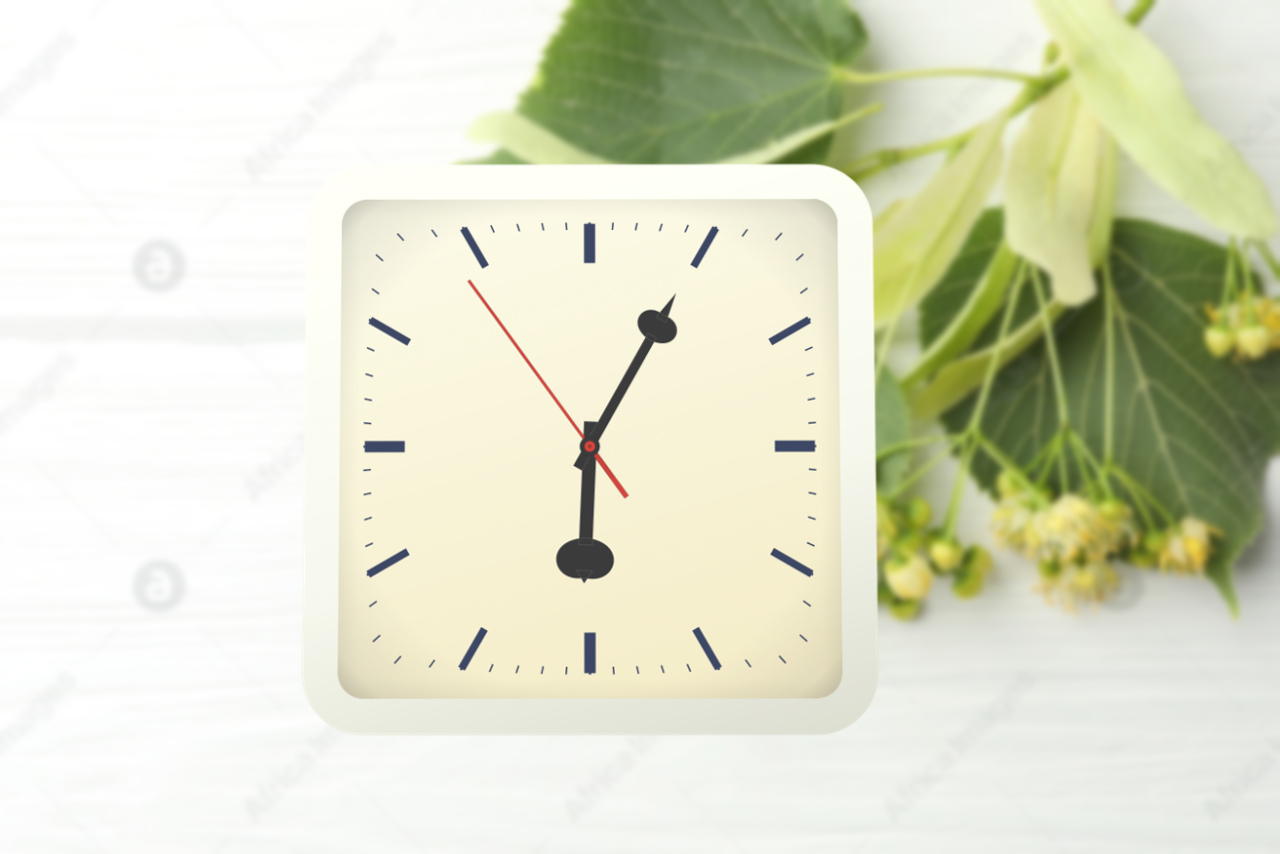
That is h=6 m=4 s=54
